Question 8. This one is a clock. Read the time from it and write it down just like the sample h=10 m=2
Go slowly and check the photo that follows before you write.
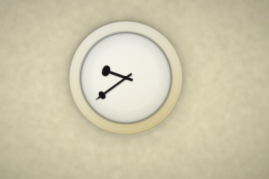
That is h=9 m=39
